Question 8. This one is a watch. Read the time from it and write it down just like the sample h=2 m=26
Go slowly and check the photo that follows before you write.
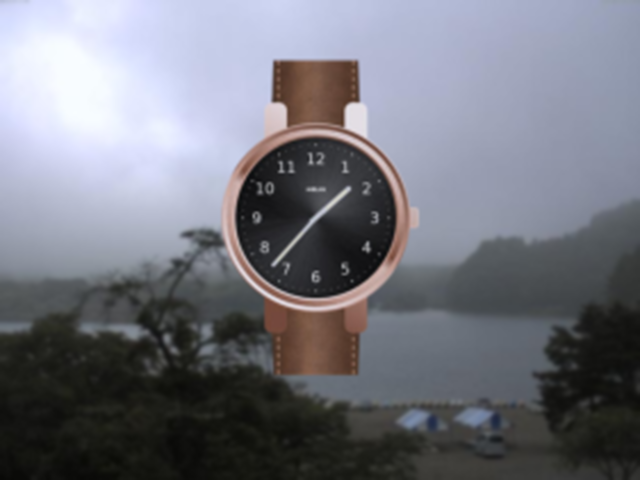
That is h=1 m=37
